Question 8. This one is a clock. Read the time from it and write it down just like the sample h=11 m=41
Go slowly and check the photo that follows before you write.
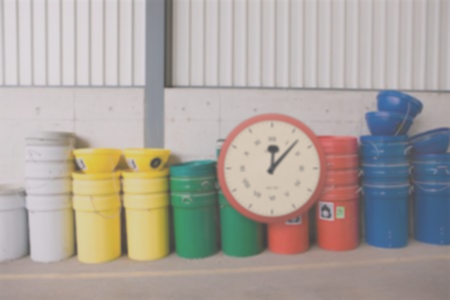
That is h=12 m=7
